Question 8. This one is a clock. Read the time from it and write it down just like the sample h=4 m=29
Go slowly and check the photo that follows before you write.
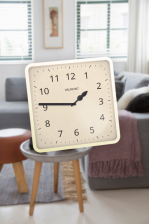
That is h=1 m=46
